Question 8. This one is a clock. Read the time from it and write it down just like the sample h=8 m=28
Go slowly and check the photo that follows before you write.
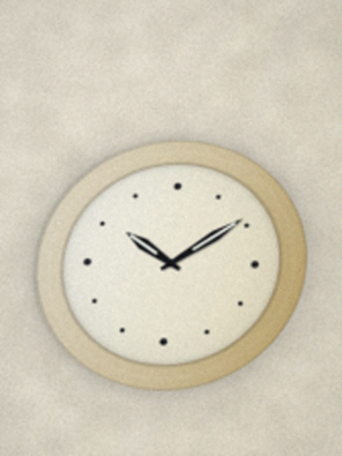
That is h=10 m=9
